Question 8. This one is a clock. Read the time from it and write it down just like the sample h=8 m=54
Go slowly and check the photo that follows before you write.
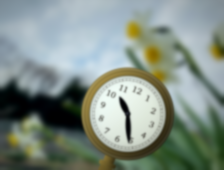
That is h=10 m=26
